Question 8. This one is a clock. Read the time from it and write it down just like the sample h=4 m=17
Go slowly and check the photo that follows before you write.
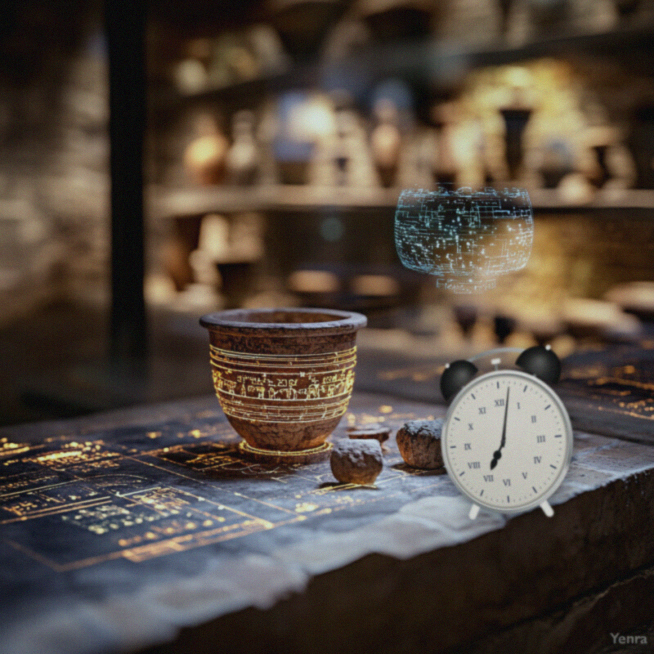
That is h=7 m=2
